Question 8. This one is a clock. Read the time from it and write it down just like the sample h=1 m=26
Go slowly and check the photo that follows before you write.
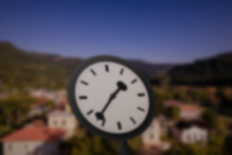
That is h=1 m=37
